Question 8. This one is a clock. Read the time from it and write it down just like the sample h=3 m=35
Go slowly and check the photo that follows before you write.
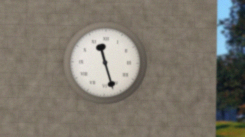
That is h=11 m=27
